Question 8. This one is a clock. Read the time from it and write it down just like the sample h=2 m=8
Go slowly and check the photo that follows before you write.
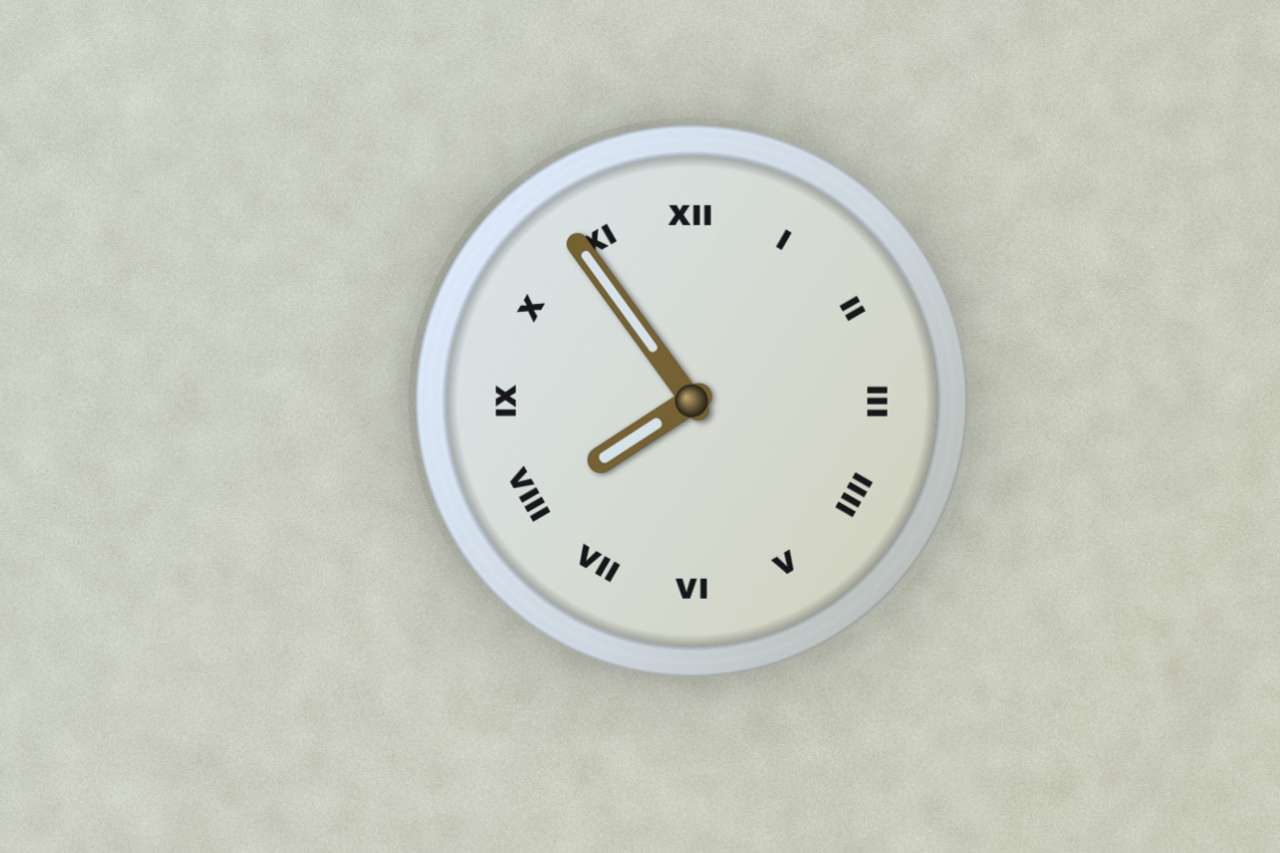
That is h=7 m=54
